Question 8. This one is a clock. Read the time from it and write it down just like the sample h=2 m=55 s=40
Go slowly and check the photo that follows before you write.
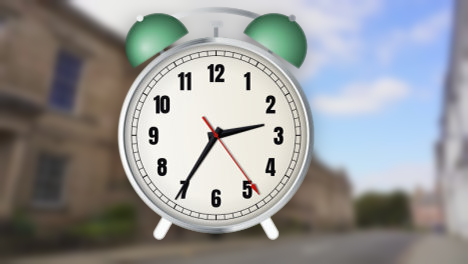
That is h=2 m=35 s=24
